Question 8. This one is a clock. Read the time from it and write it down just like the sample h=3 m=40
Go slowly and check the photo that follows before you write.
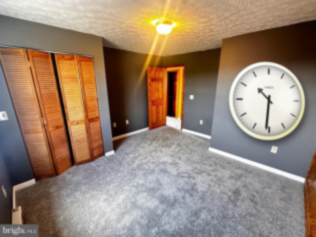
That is h=10 m=31
